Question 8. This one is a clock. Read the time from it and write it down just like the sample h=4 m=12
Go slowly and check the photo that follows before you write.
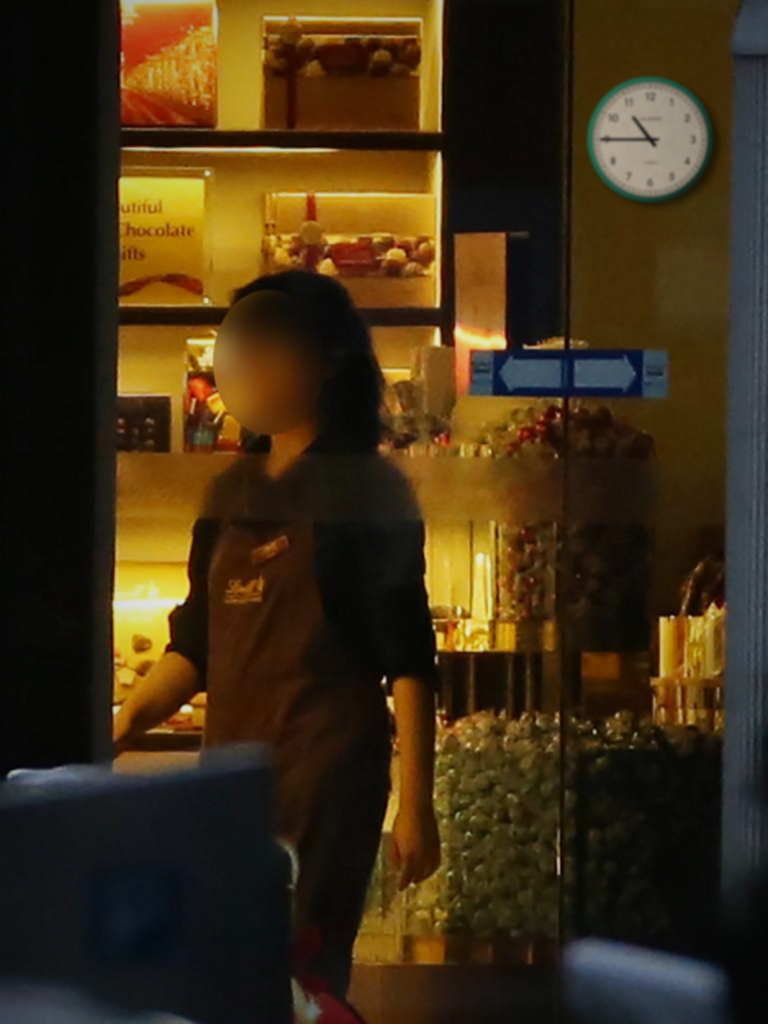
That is h=10 m=45
